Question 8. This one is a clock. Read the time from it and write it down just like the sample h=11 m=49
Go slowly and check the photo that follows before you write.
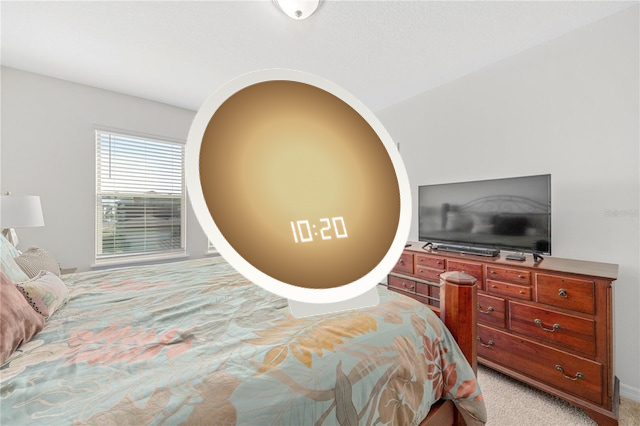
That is h=10 m=20
